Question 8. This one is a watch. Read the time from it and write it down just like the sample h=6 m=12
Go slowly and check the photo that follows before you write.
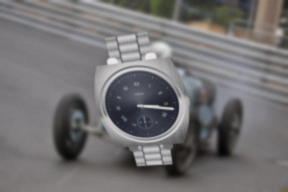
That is h=3 m=17
